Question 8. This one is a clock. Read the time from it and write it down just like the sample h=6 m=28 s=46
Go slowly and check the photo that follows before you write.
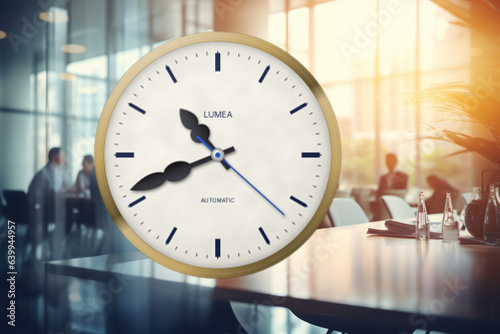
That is h=10 m=41 s=22
